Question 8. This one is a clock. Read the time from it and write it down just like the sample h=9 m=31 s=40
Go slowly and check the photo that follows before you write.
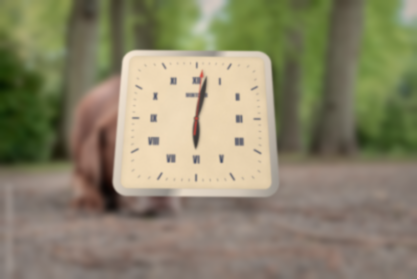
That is h=6 m=2 s=1
